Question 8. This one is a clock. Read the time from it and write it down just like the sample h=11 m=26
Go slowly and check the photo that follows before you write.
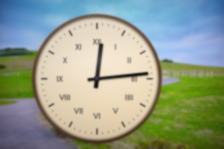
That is h=12 m=14
